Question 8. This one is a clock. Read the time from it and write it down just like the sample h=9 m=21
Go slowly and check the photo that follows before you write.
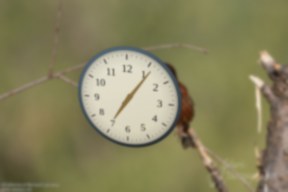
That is h=7 m=6
